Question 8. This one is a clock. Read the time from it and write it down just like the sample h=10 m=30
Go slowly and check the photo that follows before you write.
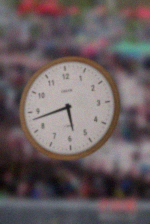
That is h=5 m=43
